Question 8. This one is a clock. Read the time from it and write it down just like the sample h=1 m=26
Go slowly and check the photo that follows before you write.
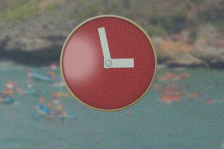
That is h=2 m=58
